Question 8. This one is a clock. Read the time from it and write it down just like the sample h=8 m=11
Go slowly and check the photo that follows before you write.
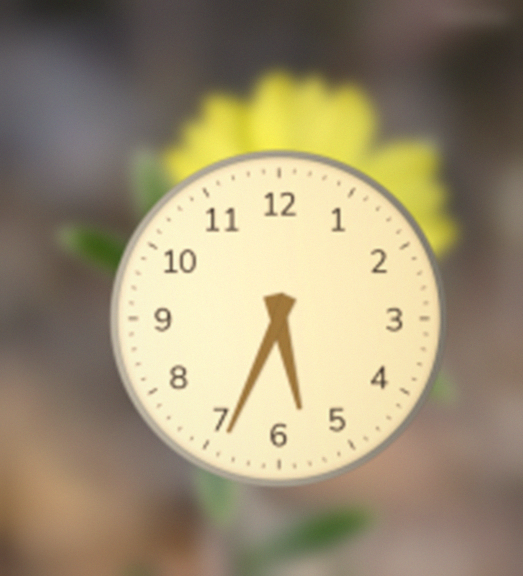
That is h=5 m=34
